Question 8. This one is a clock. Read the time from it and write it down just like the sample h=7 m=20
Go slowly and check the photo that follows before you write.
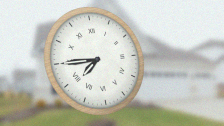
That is h=7 m=45
